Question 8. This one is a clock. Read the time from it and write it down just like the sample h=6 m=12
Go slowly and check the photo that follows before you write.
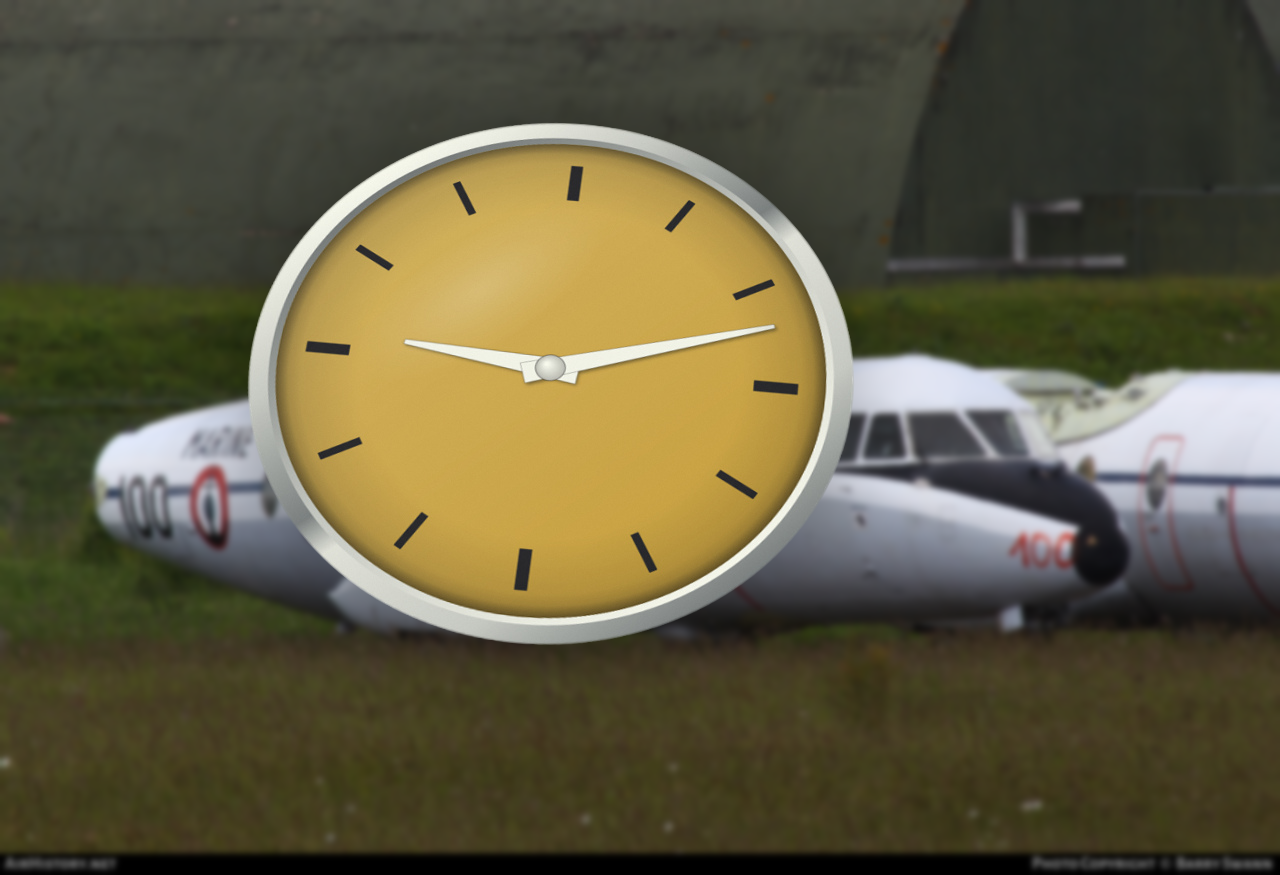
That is h=9 m=12
